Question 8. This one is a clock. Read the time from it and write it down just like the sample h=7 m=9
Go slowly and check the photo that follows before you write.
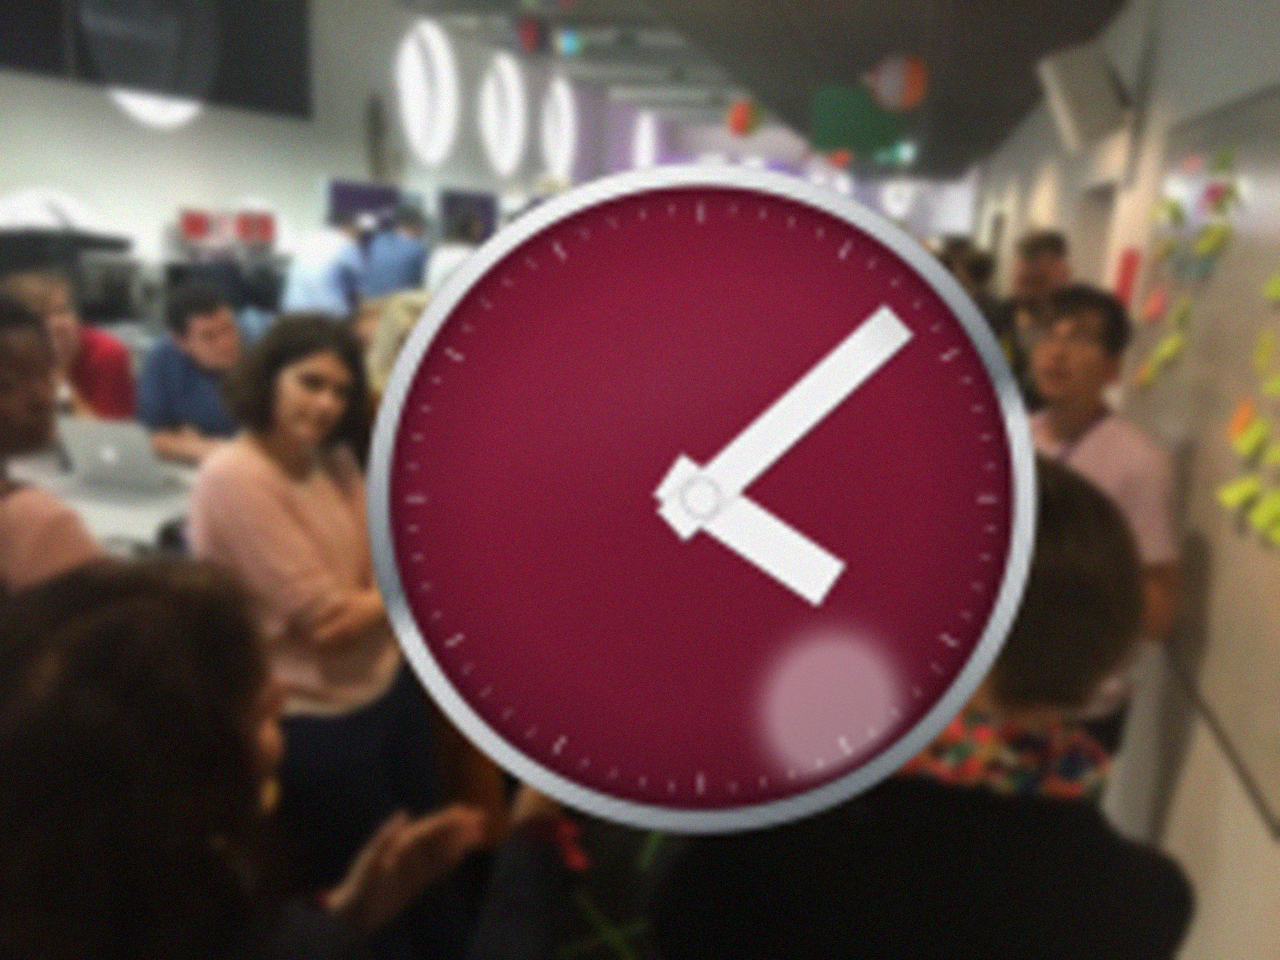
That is h=4 m=8
